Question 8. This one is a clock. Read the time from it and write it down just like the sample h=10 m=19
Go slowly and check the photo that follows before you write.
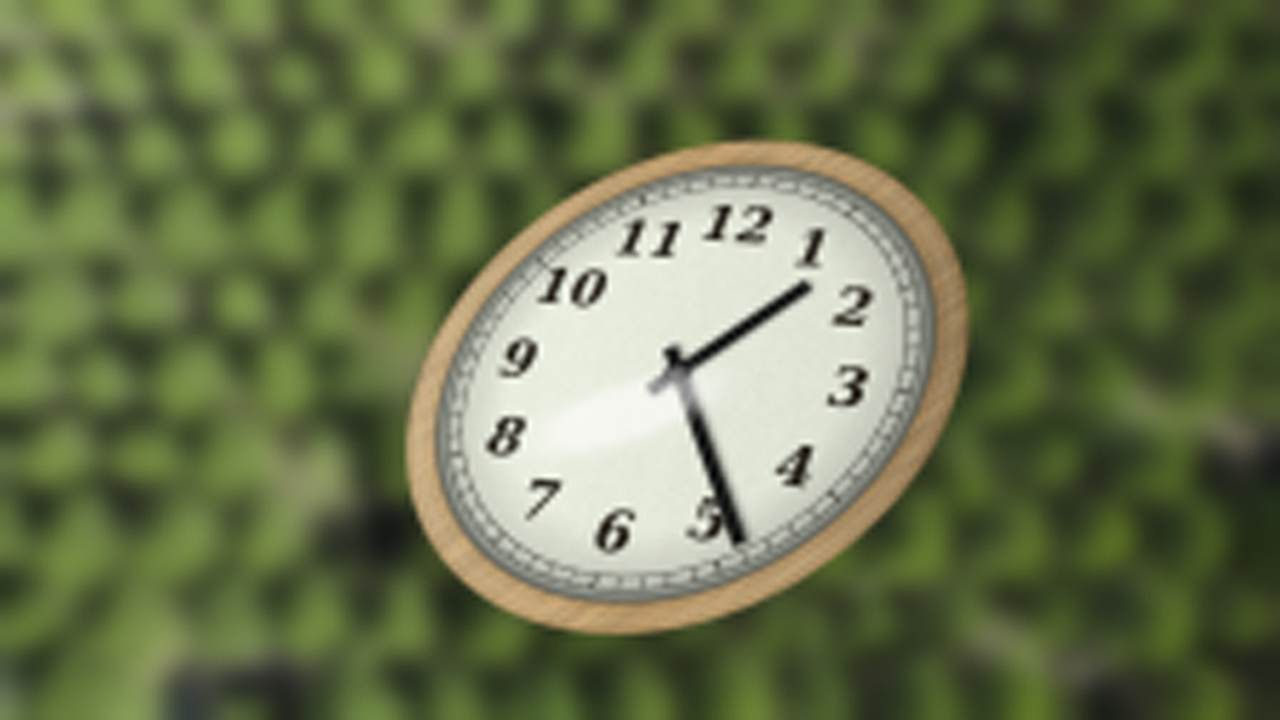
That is h=1 m=24
